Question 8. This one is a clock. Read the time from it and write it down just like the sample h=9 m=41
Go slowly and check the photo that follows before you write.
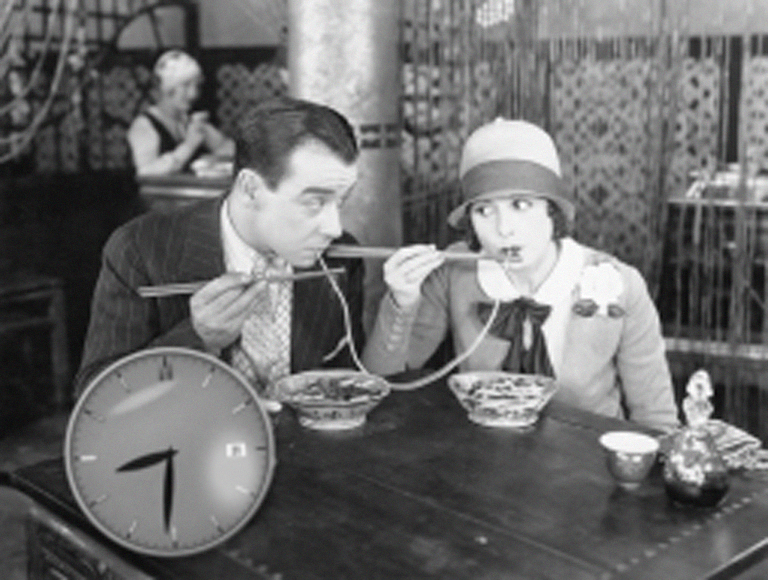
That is h=8 m=31
